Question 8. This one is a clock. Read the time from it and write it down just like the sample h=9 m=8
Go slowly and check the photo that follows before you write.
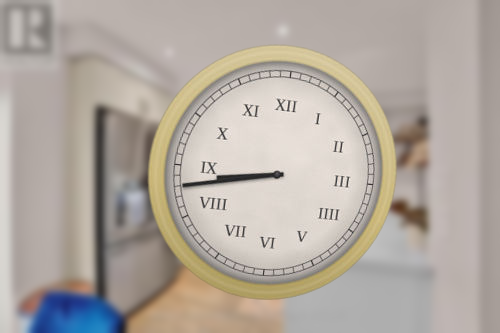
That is h=8 m=43
